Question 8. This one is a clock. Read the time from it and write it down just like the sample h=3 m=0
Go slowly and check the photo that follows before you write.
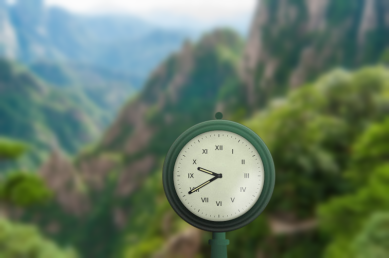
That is h=9 m=40
